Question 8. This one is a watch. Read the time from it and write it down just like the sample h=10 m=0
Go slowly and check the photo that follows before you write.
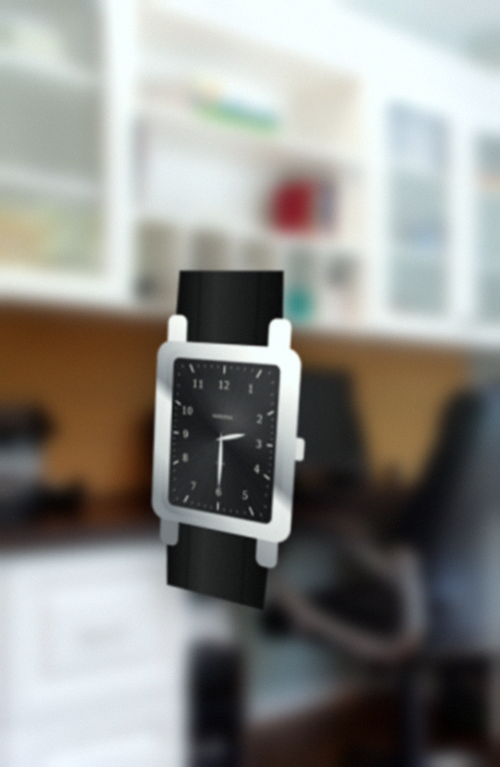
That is h=2 m=30
